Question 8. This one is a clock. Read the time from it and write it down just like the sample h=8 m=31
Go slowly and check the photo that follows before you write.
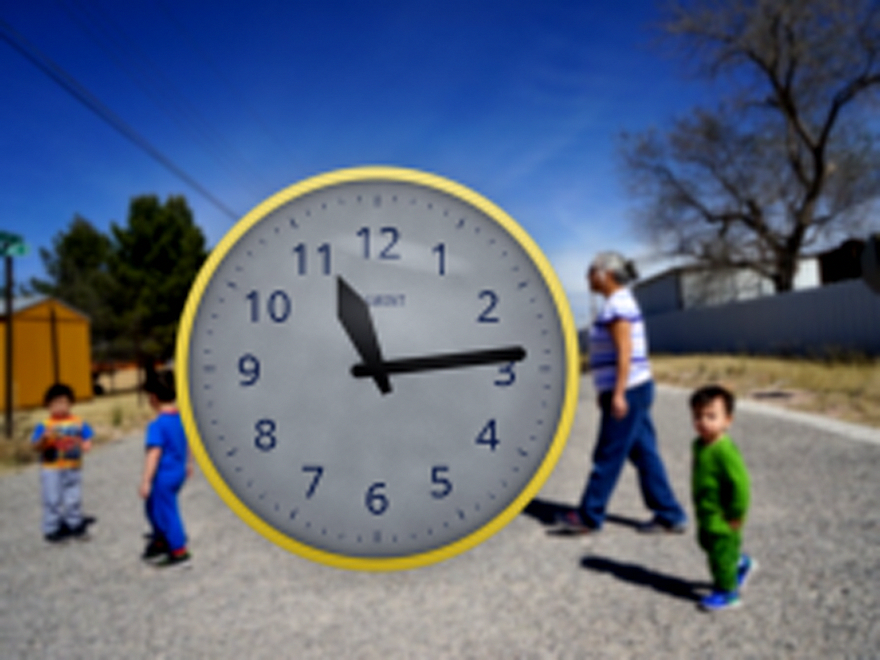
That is h=11 m=14
